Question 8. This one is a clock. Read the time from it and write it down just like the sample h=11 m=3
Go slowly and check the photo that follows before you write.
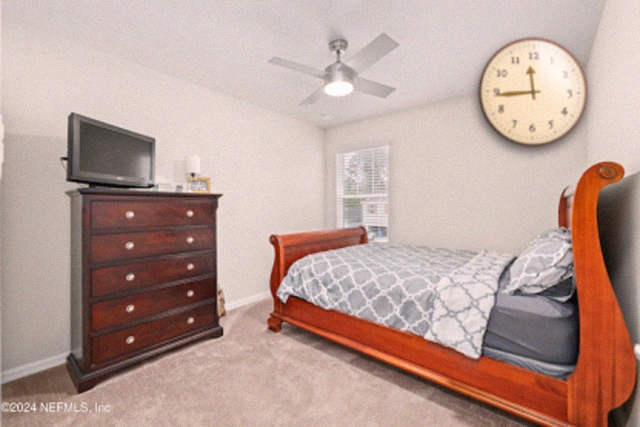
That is h=11 m=44
